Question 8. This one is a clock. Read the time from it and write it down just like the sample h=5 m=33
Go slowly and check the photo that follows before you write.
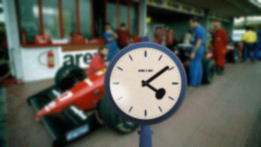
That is h=4 m=9
